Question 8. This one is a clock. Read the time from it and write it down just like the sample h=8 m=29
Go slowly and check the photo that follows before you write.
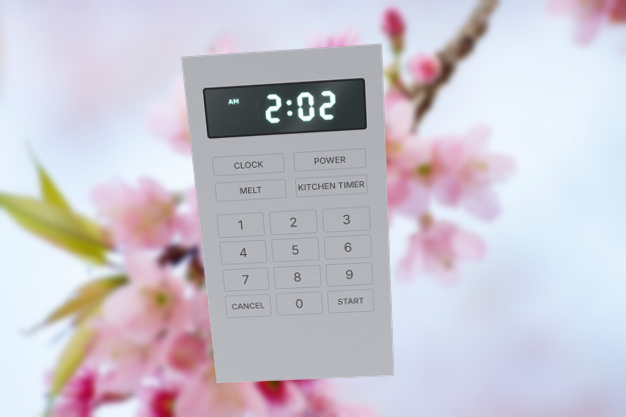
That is h=2 m=2
